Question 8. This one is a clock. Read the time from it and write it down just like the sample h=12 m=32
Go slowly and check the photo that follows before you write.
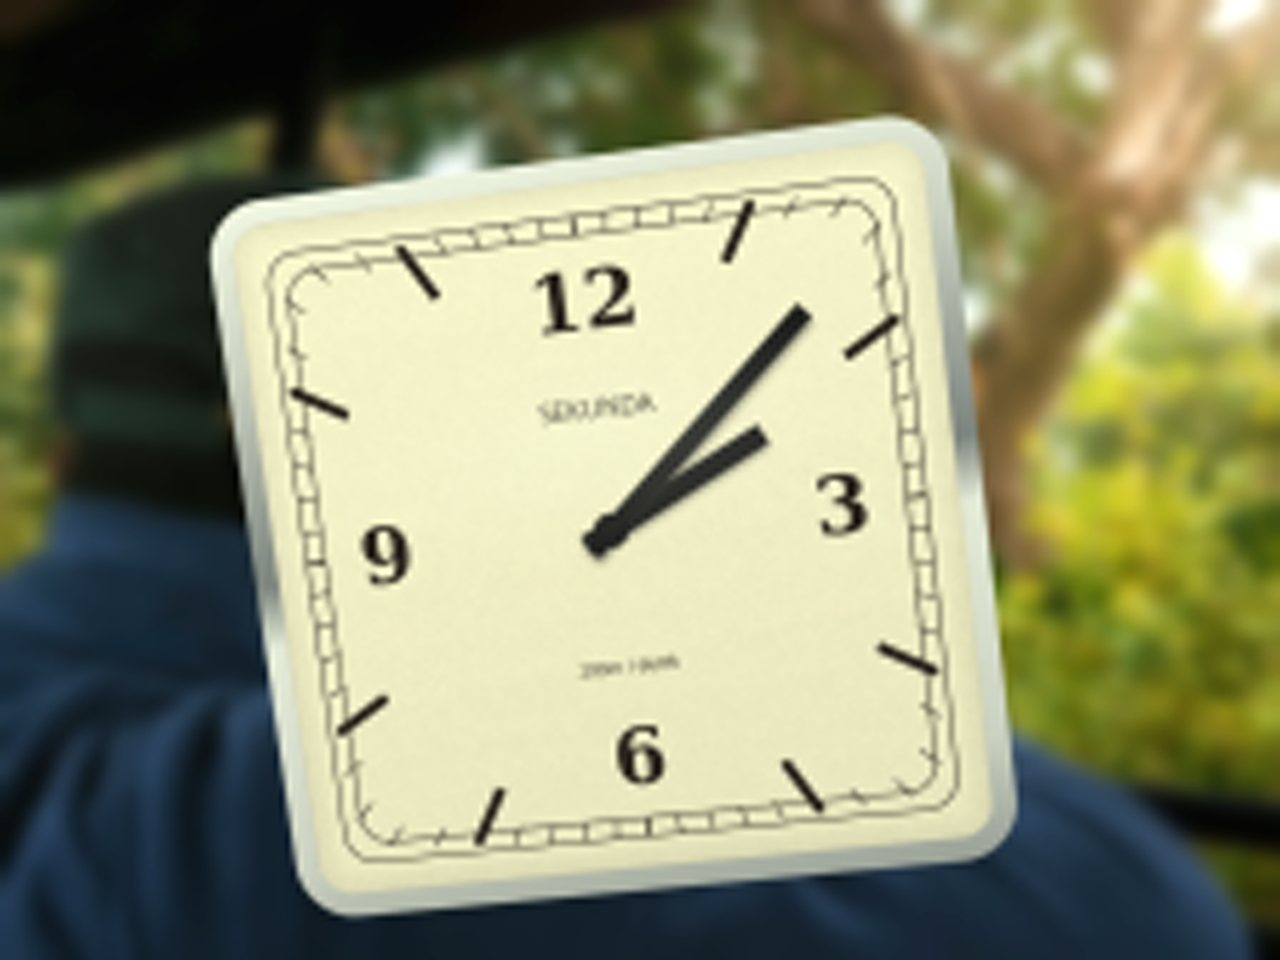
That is h=2 m=8
